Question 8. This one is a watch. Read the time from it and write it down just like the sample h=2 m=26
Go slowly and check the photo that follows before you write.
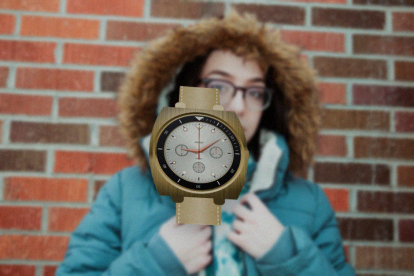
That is h=9 m=9
